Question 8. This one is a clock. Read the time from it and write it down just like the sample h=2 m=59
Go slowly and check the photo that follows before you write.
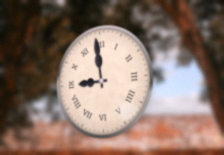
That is h=8 m=59
